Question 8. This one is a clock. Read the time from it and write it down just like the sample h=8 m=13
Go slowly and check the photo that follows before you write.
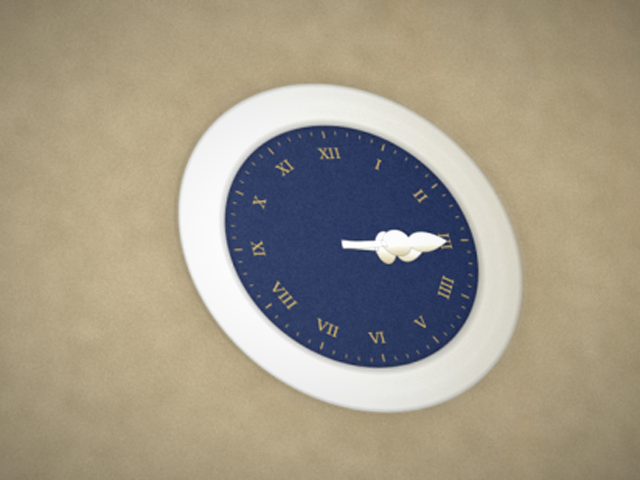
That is h=3 m=15
